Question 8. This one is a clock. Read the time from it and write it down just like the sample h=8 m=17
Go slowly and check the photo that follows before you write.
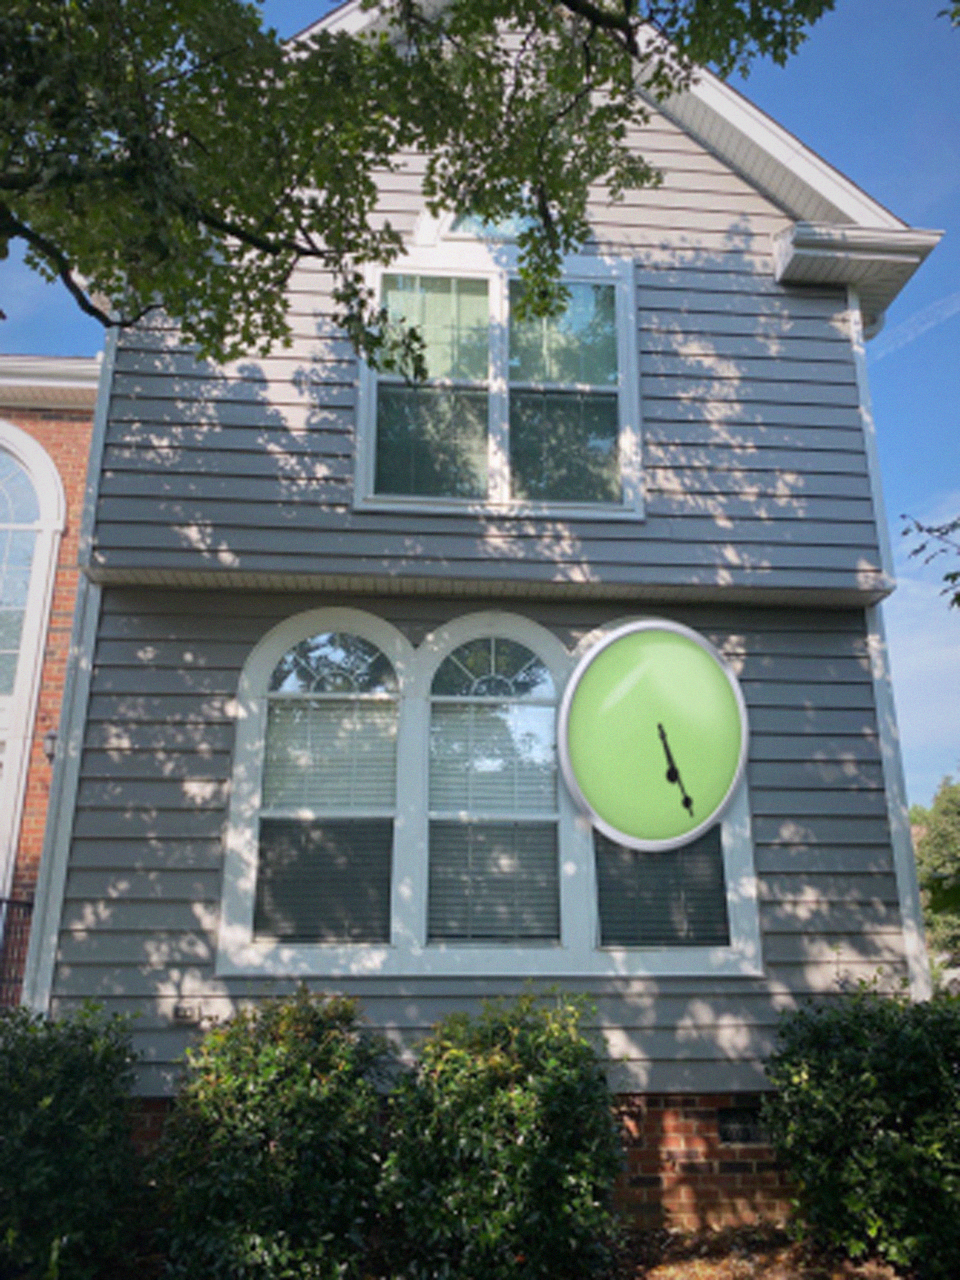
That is h=5 m=26
